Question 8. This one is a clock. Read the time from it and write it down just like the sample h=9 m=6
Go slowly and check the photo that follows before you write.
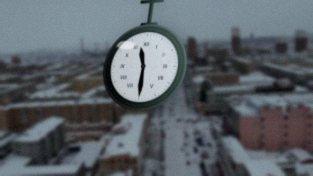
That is h=11 m=30
